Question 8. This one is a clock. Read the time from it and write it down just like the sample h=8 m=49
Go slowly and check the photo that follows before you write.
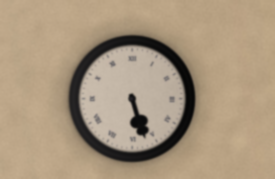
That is h=5 m=27
